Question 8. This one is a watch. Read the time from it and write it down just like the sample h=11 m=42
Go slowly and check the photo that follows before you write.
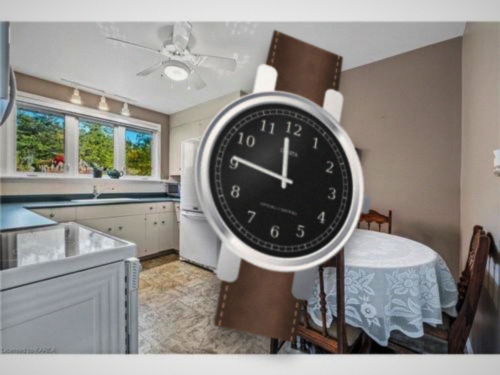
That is h=11 m=46
